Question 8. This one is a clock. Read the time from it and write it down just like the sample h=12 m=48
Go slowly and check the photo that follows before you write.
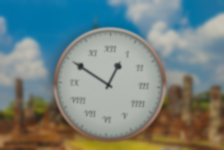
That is h=12 m=50
